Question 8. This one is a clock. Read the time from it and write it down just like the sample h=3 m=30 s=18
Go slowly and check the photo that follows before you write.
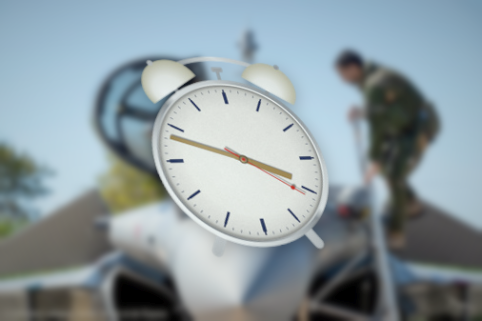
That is h=3 m=48 s=21
